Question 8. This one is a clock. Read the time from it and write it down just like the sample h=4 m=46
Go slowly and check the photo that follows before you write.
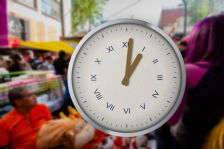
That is h=1 m=1
